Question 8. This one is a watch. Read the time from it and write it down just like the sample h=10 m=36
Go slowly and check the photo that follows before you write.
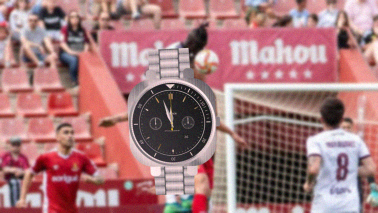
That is h=11 m=57
